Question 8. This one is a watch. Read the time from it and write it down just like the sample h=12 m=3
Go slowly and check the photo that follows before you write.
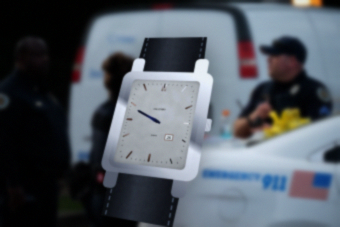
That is h=9 m=49
